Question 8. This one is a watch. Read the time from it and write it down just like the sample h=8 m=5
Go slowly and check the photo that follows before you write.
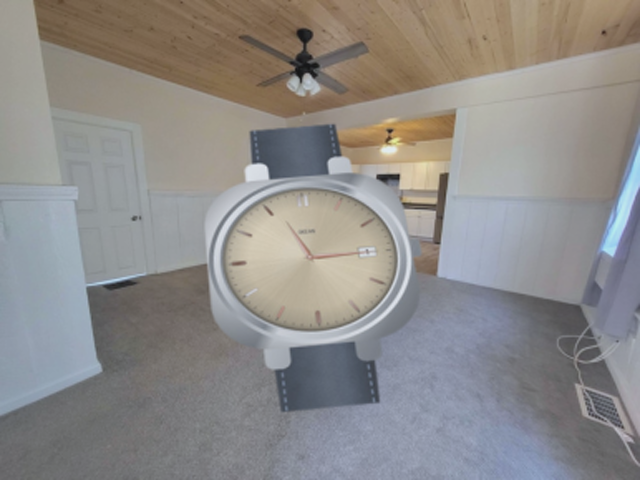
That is h=11 m=15
